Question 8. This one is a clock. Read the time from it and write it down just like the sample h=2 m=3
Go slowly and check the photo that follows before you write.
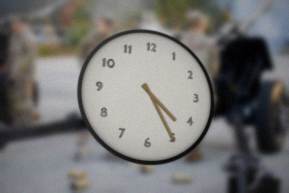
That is h=4 m=25
